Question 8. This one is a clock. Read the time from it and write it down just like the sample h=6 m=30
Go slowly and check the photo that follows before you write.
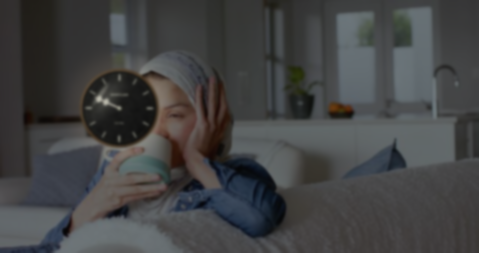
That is h=9 m=49
